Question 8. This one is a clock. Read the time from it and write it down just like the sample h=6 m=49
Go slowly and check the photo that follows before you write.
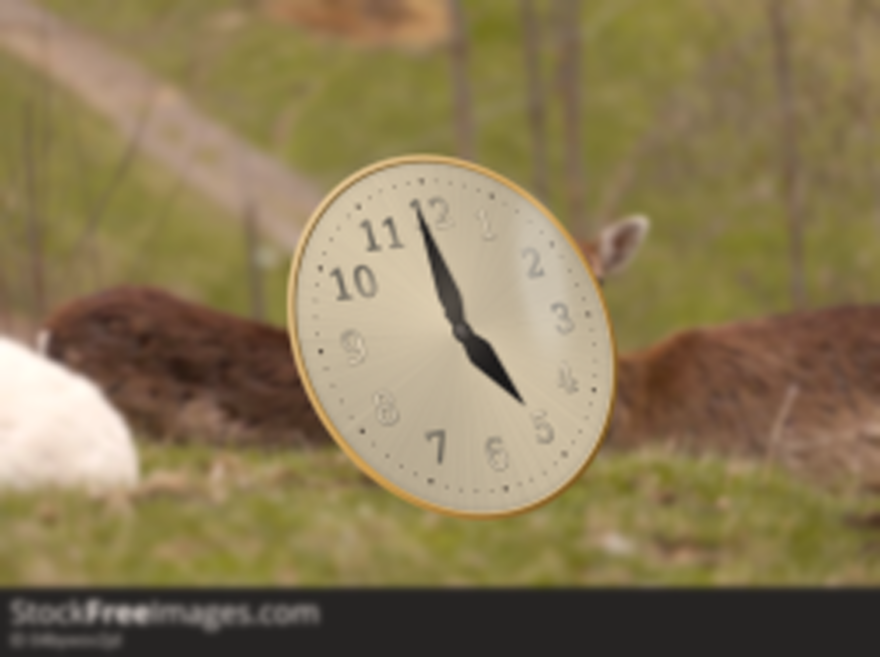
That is h=4 m=59
